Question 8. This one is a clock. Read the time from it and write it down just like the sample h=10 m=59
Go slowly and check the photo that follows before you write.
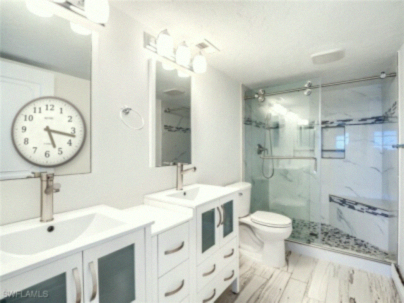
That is h=5 m=17
